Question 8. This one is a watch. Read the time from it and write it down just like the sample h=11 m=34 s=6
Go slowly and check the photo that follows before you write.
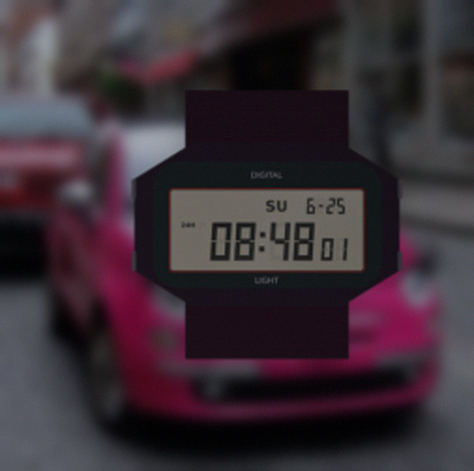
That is h=8 m=48 s=1
